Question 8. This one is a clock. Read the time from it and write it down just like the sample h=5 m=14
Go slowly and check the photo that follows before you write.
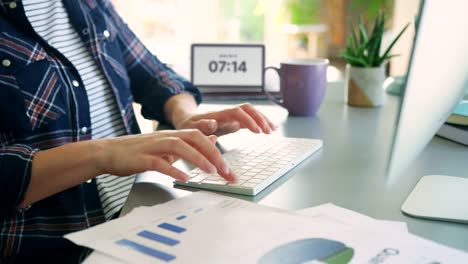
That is h=7 m=14
